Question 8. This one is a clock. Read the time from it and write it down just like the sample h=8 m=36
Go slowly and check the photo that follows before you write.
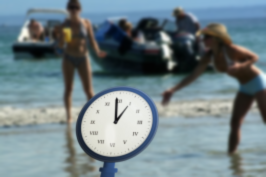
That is h=12 m=59
